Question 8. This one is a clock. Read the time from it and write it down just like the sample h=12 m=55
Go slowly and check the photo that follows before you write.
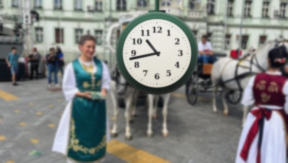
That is h=10 m=43
